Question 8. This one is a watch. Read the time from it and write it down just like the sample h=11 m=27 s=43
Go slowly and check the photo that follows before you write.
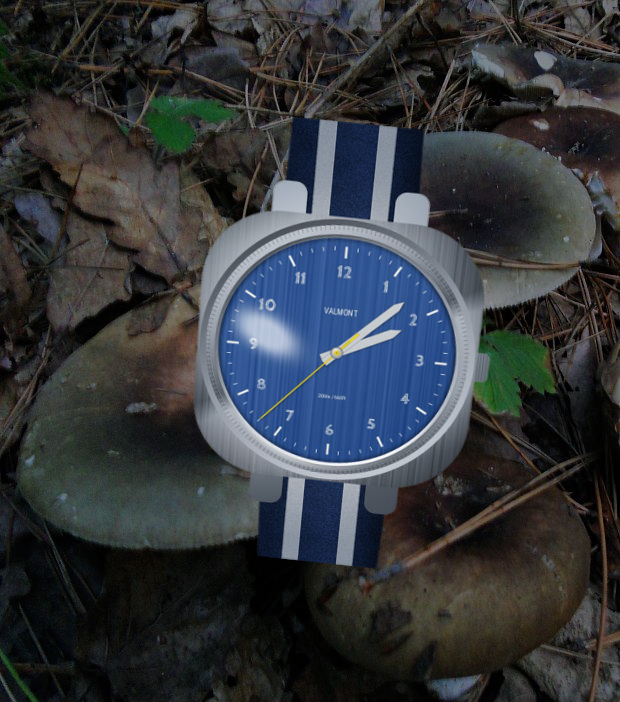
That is h=2 m=7 s=37
